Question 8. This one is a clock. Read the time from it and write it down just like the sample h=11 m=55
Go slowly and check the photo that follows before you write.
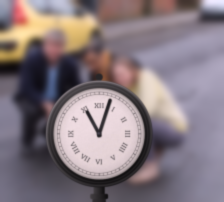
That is h=11 m=3
